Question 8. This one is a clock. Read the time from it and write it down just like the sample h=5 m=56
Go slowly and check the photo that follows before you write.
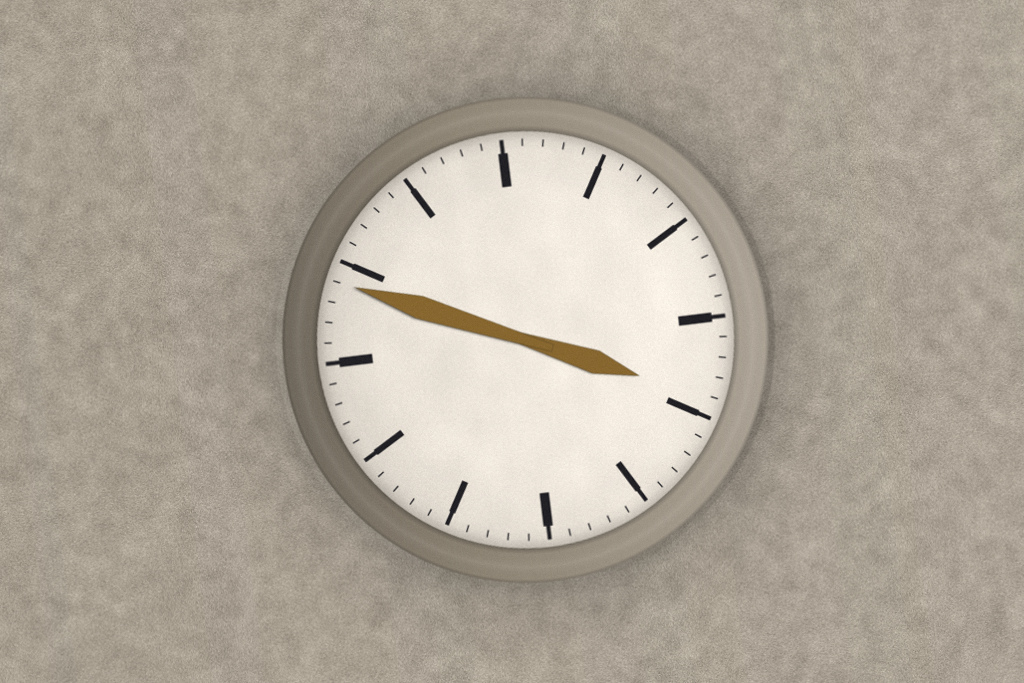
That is h=3 m=49
